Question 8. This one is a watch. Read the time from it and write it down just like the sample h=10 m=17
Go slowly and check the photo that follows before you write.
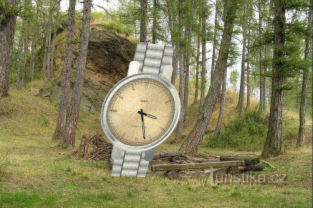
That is h=3 m=27
